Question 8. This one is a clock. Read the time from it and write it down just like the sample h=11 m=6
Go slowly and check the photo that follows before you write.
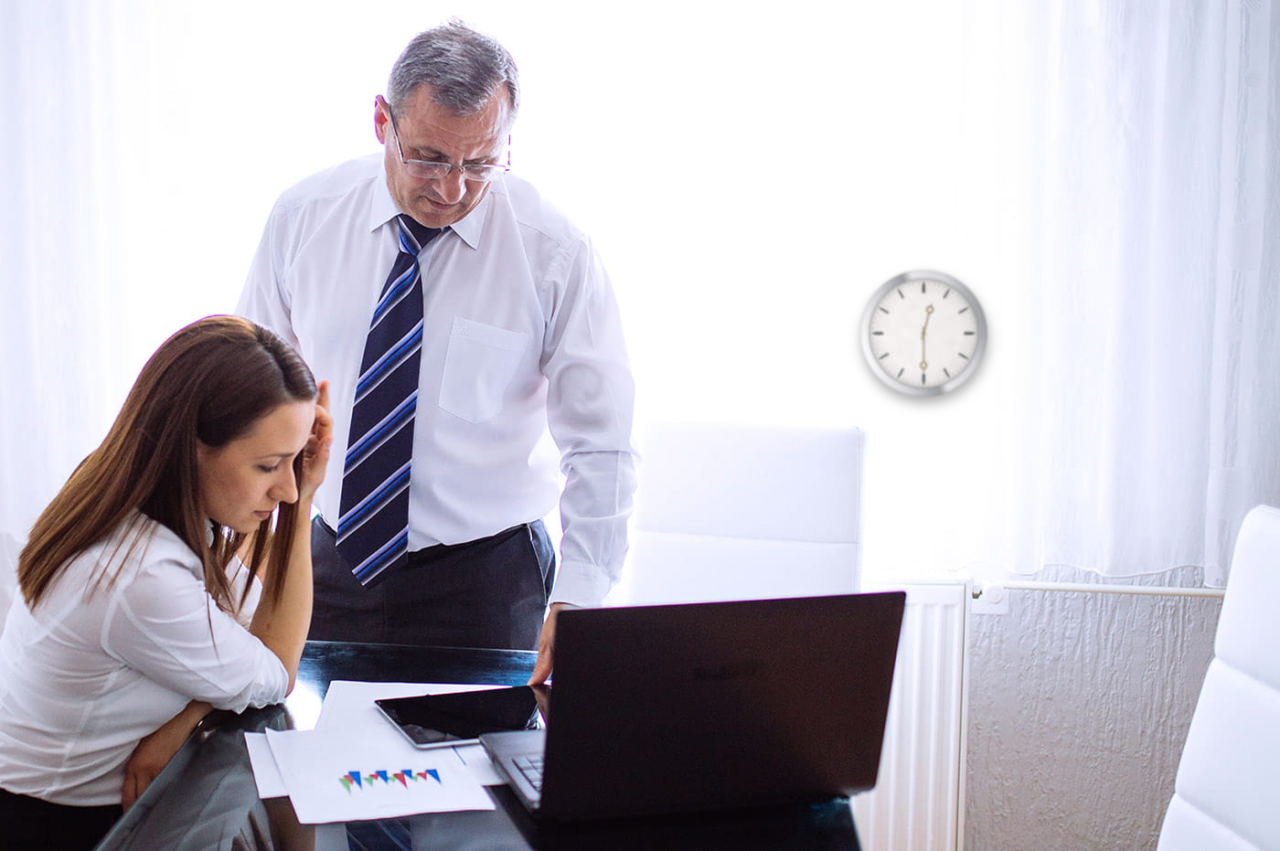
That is h=12 m=30
